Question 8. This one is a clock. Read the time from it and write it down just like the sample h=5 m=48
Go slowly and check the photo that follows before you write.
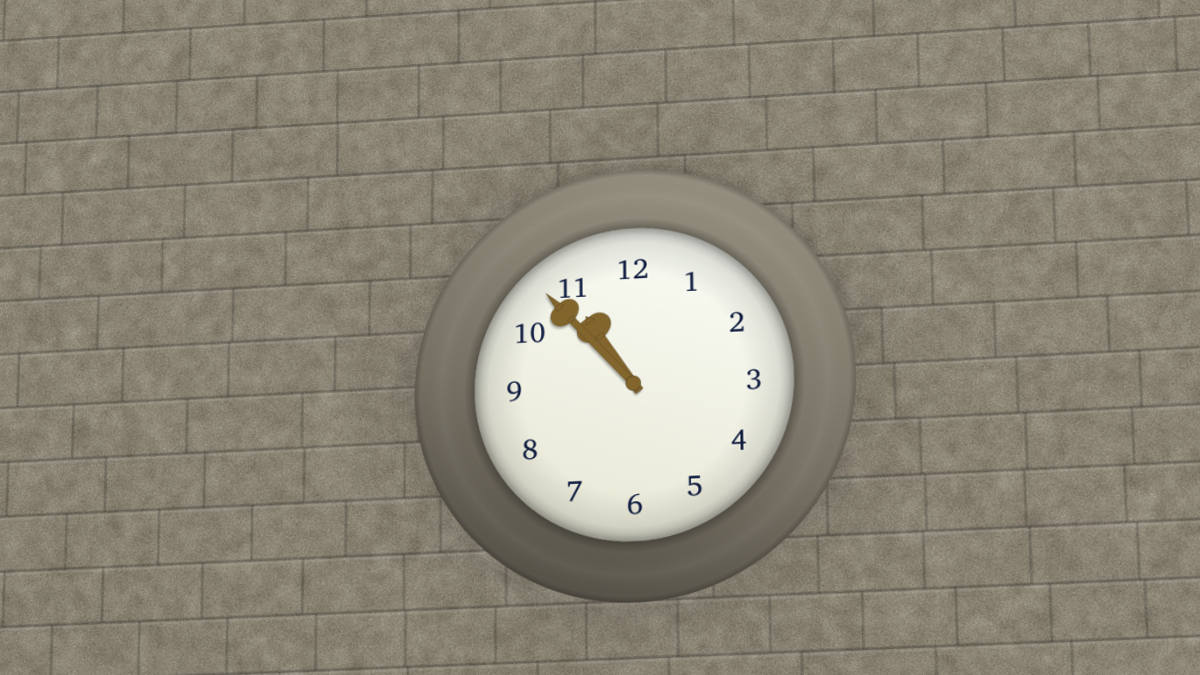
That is h=10 m=53
